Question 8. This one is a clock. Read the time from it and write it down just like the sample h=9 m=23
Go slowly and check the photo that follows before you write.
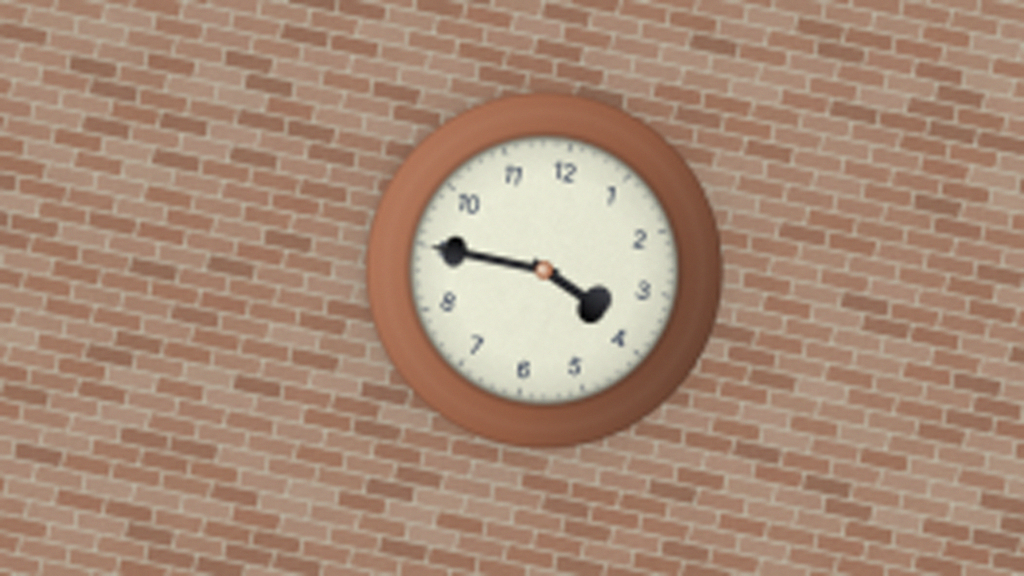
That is h=3 m=45
